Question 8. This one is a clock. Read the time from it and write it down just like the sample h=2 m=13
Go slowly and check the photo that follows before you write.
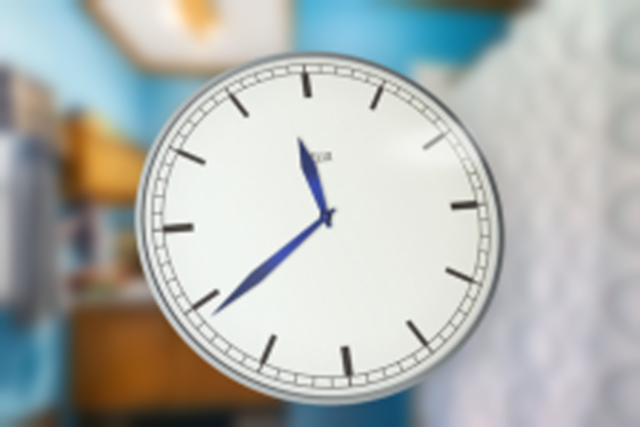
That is h=11 m=39
